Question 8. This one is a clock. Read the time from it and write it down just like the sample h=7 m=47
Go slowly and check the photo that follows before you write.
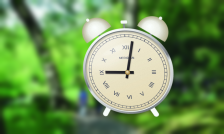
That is h=9 m=2
